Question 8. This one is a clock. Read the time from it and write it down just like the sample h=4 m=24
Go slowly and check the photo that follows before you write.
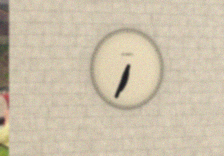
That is h=6 m=34
